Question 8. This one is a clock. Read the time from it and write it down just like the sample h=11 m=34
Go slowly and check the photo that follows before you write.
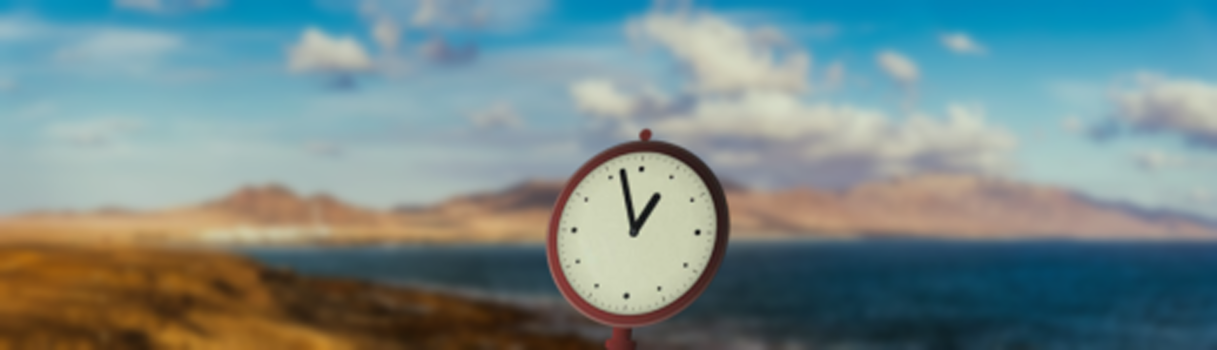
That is h=12 m=57
